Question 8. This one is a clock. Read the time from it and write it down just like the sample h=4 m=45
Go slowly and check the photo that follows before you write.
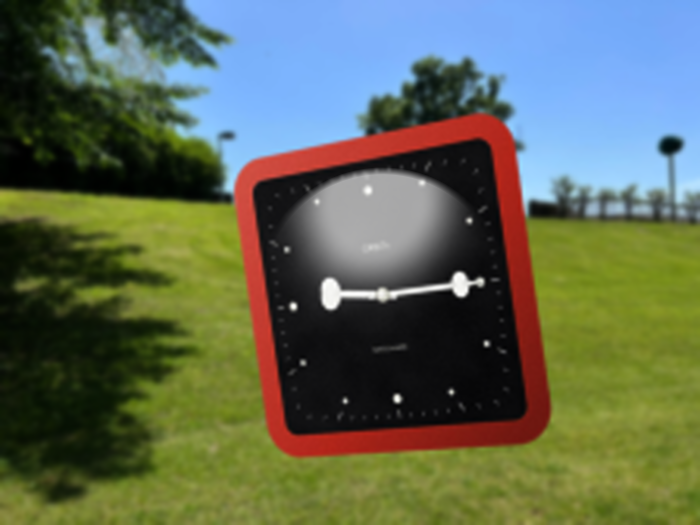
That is h=9 m=15
